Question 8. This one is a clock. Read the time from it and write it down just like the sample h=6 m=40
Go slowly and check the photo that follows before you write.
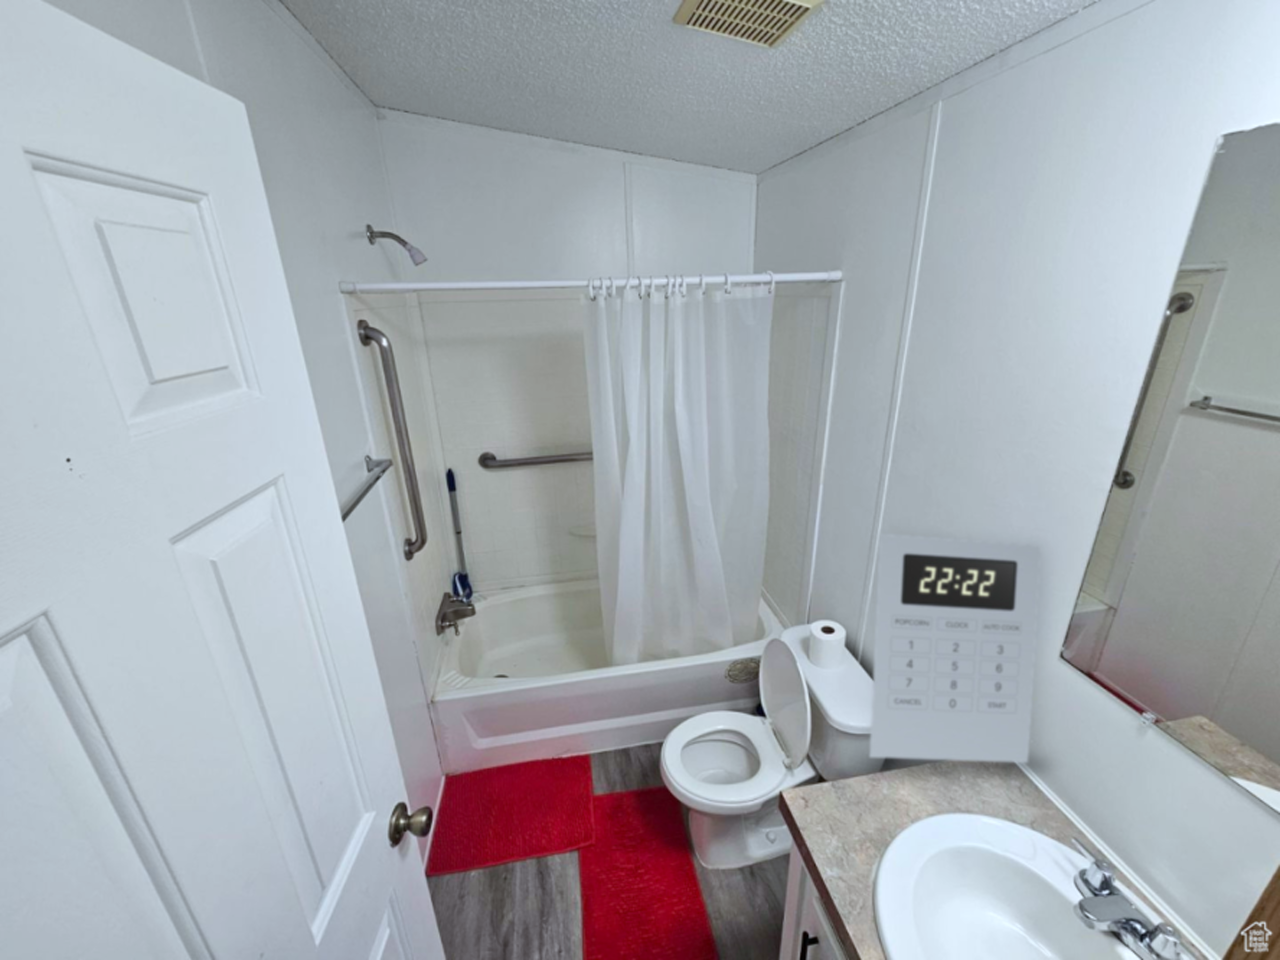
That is h=22 m=22
